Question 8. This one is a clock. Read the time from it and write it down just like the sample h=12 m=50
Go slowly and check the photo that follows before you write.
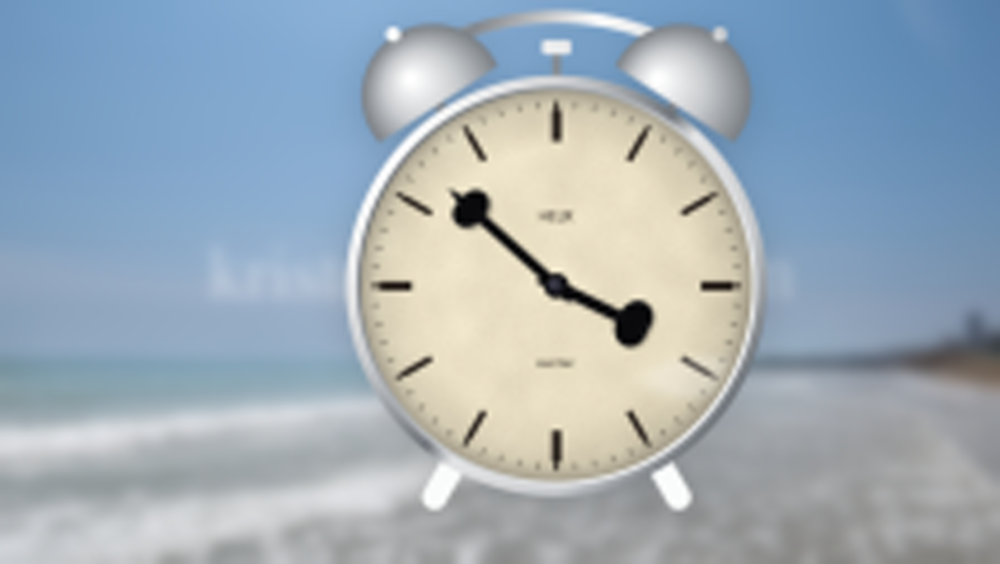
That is h=3 m=52
